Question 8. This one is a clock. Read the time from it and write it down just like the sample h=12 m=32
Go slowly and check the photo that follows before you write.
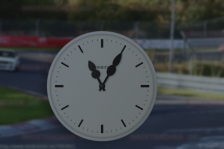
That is h=11 m=5
